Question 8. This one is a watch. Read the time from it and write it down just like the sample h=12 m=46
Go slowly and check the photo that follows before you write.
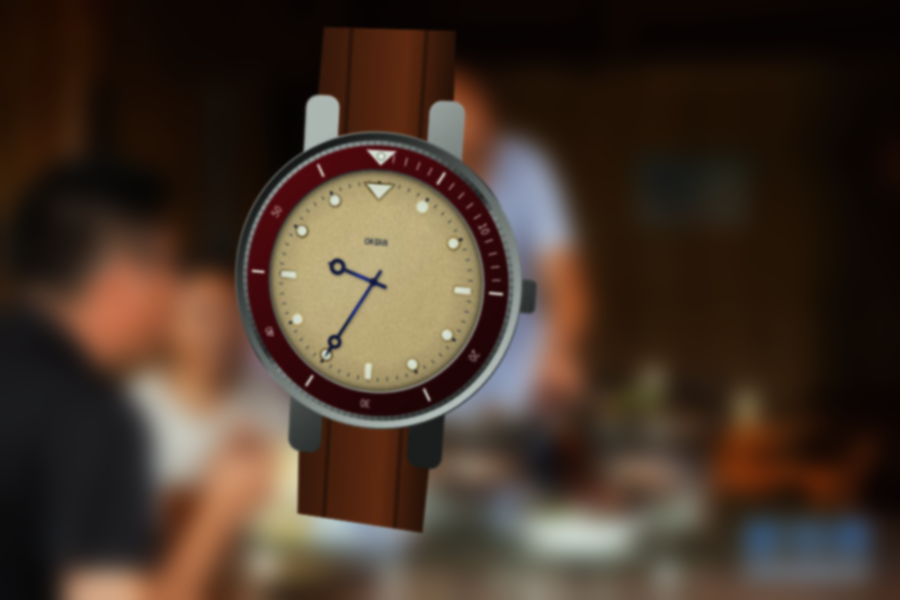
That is h=9 m=35
